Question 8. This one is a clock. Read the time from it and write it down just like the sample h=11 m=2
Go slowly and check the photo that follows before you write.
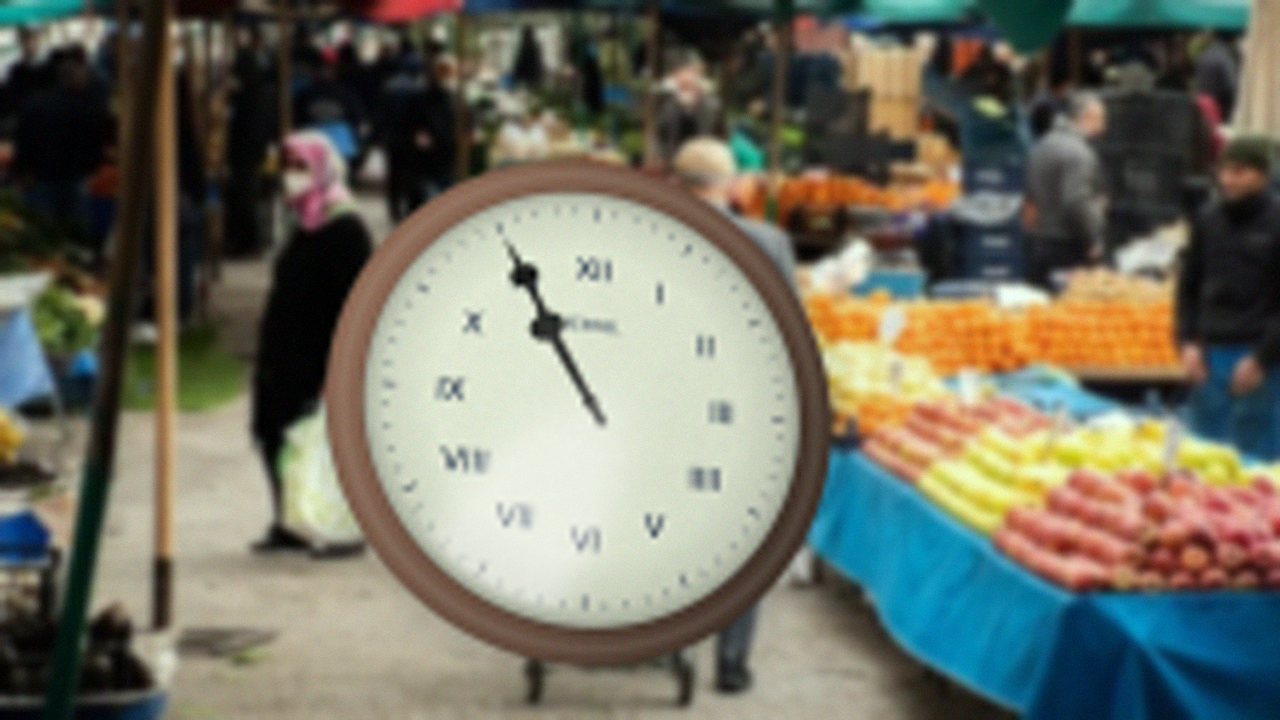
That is h=10 m=55
